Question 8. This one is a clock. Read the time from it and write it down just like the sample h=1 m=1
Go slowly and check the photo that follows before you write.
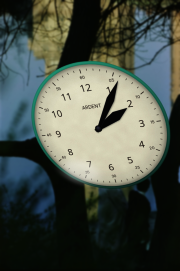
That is h=2 m=6
